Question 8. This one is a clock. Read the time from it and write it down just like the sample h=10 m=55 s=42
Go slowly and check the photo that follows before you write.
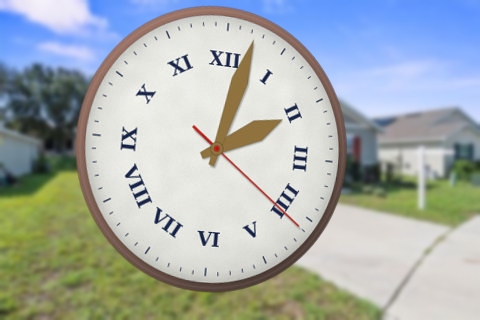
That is h=2 m=2 s=21
